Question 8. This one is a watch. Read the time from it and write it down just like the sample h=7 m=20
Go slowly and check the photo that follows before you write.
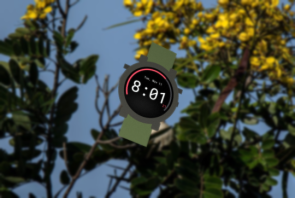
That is h=8 m=1
